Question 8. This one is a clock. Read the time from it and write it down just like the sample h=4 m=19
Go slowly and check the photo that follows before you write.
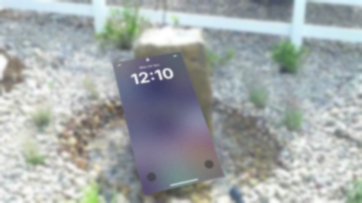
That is h=12 m=10
